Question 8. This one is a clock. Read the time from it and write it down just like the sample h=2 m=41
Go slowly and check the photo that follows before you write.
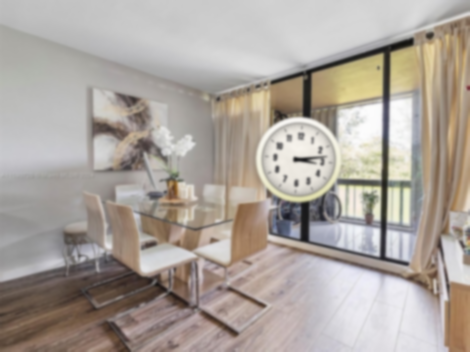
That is h=3 m=13
